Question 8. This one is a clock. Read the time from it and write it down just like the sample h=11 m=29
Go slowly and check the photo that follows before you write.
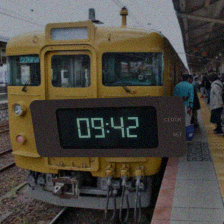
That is h=9 m=42
